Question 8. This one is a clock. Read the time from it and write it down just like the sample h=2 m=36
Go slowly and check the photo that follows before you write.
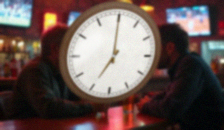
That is h=7 m=0
